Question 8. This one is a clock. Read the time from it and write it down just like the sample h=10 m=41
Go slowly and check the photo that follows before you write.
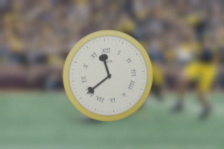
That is h=11 m=40
